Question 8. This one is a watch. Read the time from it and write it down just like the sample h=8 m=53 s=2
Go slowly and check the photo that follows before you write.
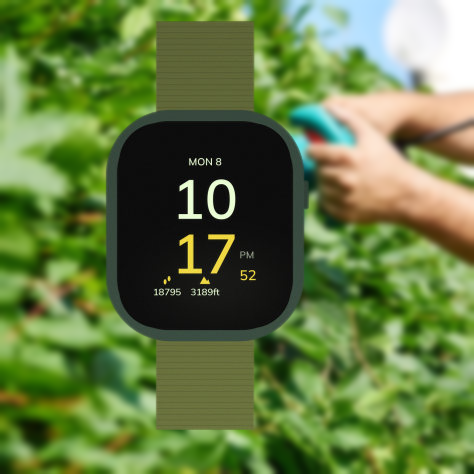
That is h=10 m=17 s=52
